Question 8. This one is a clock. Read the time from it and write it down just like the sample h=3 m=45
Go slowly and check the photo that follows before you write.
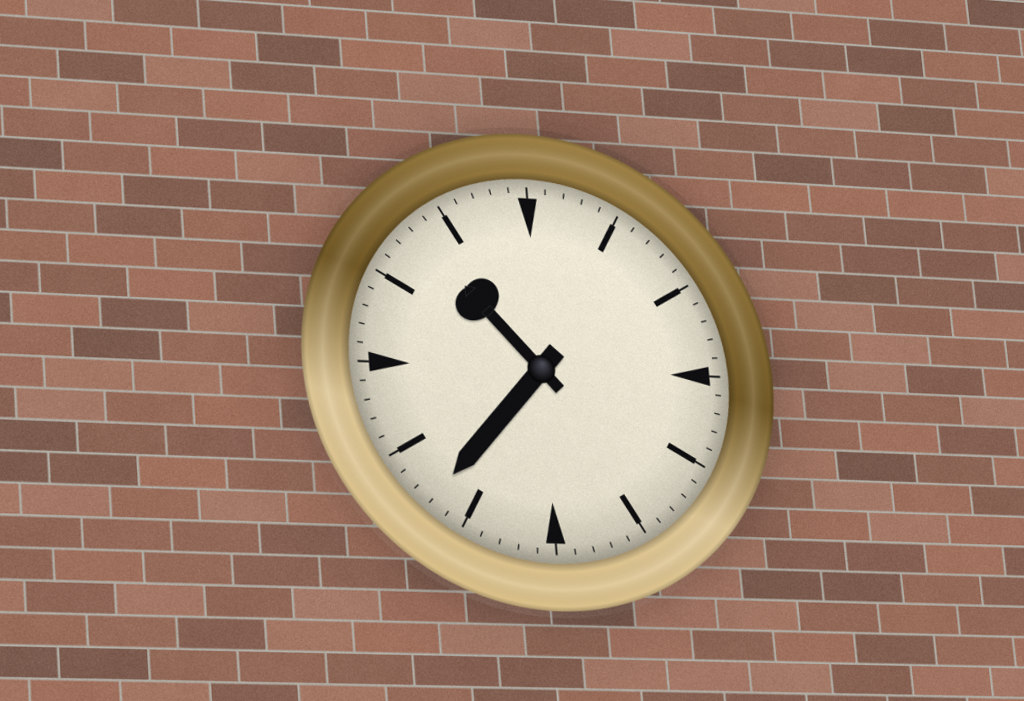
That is h=10 m=37
